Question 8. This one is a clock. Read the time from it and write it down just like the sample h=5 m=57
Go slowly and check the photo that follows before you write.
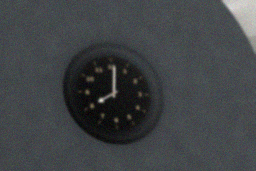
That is h=8 m=1
